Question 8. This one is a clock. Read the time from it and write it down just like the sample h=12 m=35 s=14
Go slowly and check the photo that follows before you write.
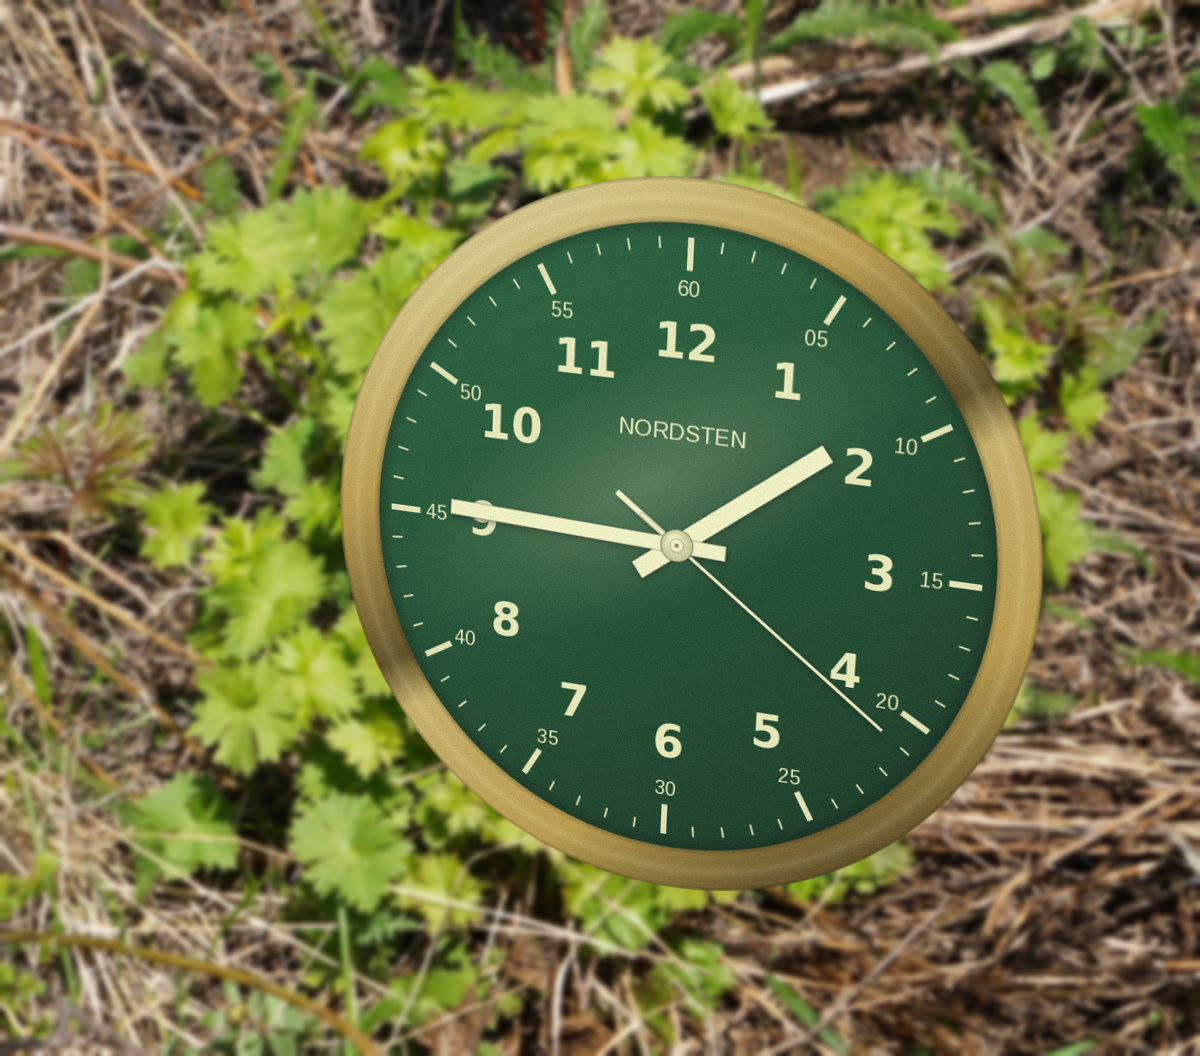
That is h=1 m=45 s=21
